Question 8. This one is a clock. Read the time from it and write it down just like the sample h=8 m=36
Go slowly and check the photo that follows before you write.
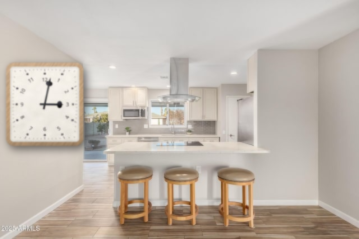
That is h=3 m=2
